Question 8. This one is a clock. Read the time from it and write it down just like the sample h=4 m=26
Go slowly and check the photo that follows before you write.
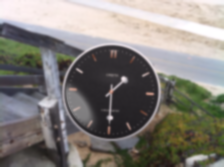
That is h=1 m=30
